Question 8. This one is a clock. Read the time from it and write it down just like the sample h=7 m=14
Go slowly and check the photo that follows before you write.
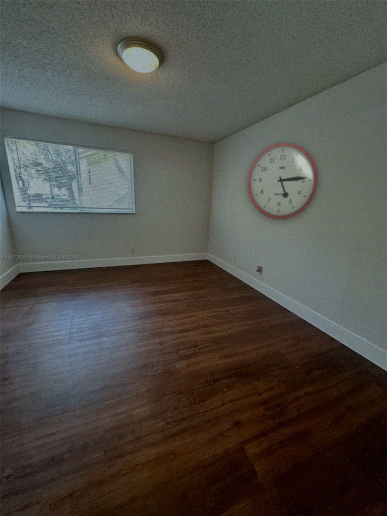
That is h=5 m=14
